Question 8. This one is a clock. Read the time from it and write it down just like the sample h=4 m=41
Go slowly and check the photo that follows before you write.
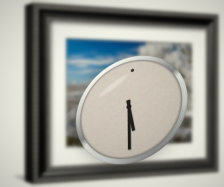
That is h=5 m=29
